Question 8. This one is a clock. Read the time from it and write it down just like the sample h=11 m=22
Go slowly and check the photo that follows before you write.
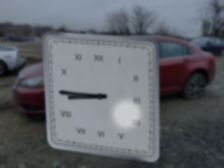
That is h=8 m=45
